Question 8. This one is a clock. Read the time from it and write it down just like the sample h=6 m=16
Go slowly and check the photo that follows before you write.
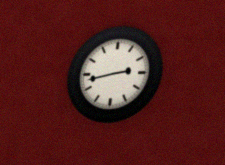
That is h=2 m=43
